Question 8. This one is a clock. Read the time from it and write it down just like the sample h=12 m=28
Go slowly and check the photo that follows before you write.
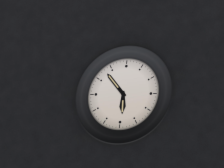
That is h=5 m=53
